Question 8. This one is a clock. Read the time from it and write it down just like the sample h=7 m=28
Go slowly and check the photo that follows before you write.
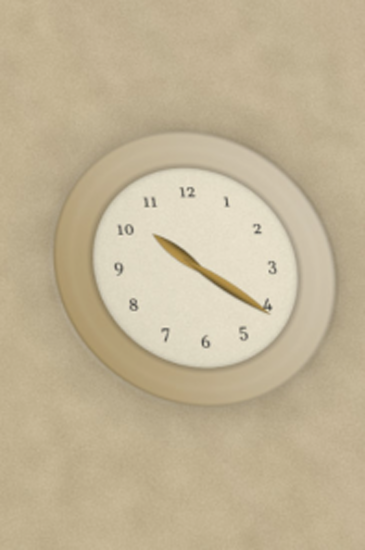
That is h=10 m=21
